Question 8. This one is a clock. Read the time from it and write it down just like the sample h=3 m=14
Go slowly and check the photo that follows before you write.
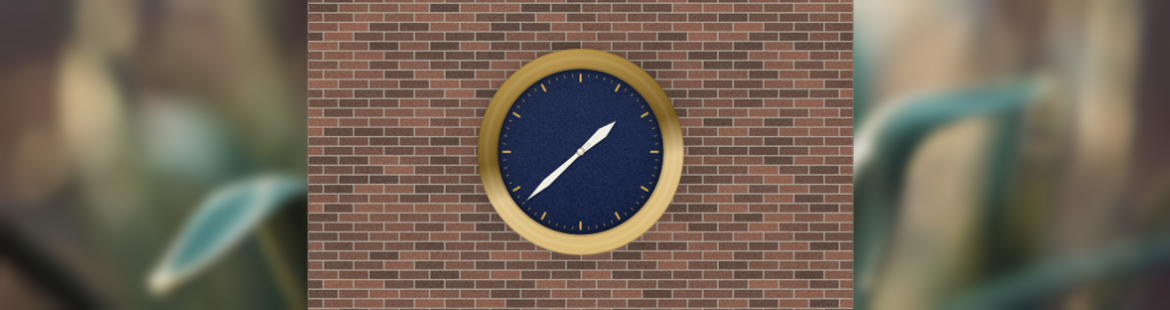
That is h=1 m=38
